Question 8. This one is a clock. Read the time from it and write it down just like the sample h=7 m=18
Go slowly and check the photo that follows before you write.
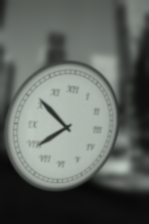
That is h=7 m=51
